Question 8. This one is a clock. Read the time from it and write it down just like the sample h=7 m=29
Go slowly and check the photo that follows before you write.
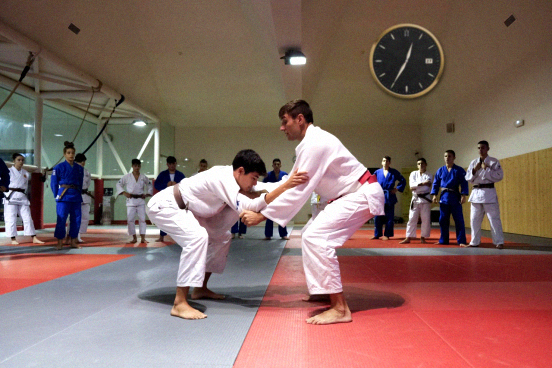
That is h=12 m=35
